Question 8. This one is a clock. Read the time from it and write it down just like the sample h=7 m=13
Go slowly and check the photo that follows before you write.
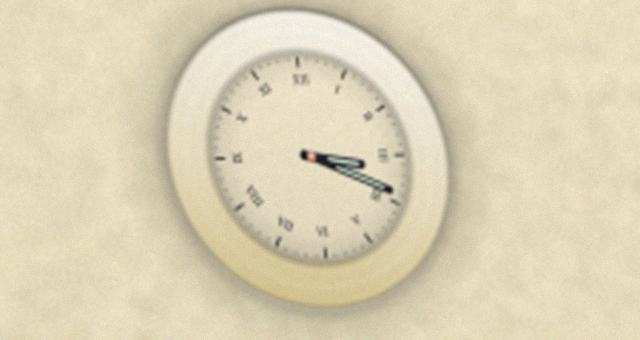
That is h=3 m=19
